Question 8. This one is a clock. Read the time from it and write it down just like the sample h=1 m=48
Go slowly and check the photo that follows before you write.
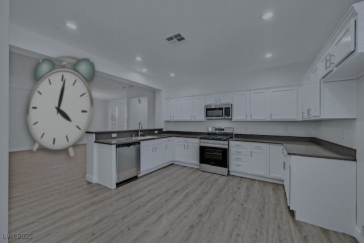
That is h=4 m=1
